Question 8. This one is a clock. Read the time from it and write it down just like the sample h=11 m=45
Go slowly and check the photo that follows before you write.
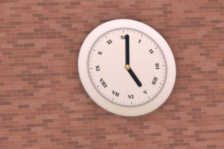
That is h=5 m=1
